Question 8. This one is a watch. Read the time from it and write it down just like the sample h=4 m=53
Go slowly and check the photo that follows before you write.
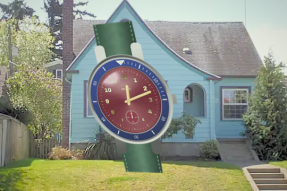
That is h=12 m=12
